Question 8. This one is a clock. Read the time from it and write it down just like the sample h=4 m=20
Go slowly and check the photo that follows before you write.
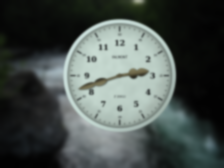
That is h=2 m=42
